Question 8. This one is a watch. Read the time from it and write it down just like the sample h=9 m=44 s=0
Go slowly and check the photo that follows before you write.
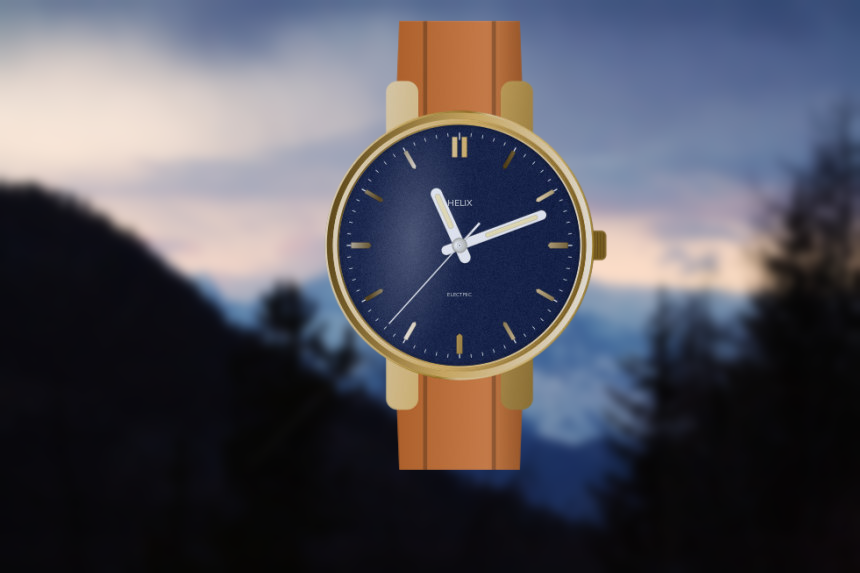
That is h=11 m=11 s=37
